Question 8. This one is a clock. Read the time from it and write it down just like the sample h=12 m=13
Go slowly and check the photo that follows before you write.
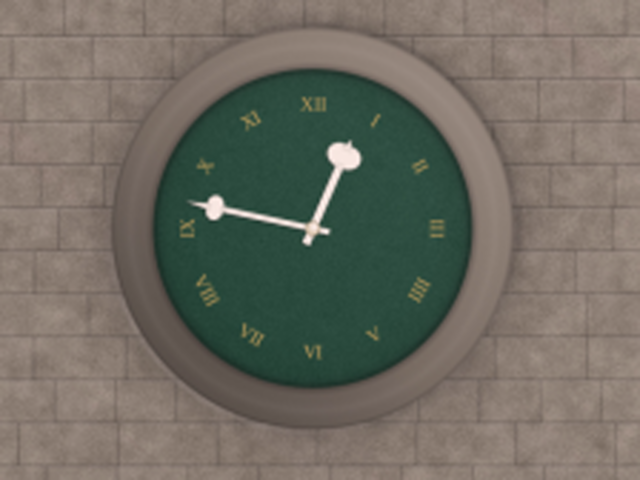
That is h=12 m=47
